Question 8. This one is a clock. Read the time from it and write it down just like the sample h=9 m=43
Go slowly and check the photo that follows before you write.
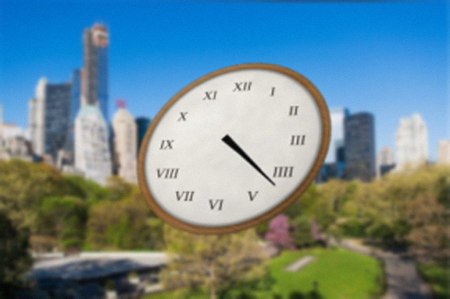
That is h=4 m=22
